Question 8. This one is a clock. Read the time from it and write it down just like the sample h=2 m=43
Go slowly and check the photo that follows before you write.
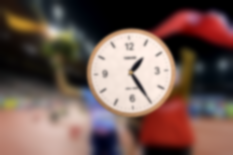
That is h=1 m=25
